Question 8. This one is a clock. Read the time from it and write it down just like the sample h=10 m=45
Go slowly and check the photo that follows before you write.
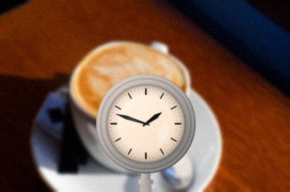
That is h=1 m=48
